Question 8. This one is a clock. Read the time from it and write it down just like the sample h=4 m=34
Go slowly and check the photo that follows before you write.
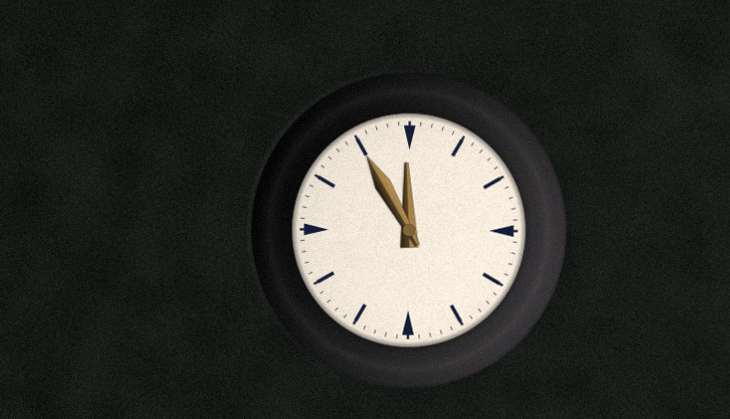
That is h=11 m=55
